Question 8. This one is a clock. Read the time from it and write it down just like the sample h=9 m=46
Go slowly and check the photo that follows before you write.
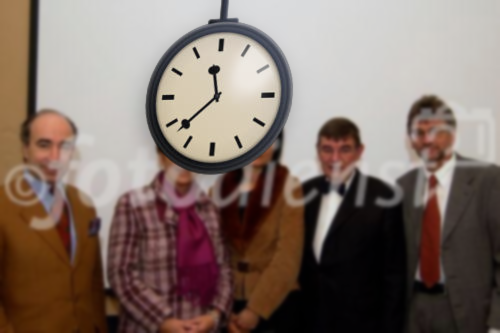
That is h=11 m=38
